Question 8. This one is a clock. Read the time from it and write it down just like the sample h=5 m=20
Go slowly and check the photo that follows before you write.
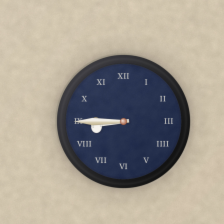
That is h=8 m=45
